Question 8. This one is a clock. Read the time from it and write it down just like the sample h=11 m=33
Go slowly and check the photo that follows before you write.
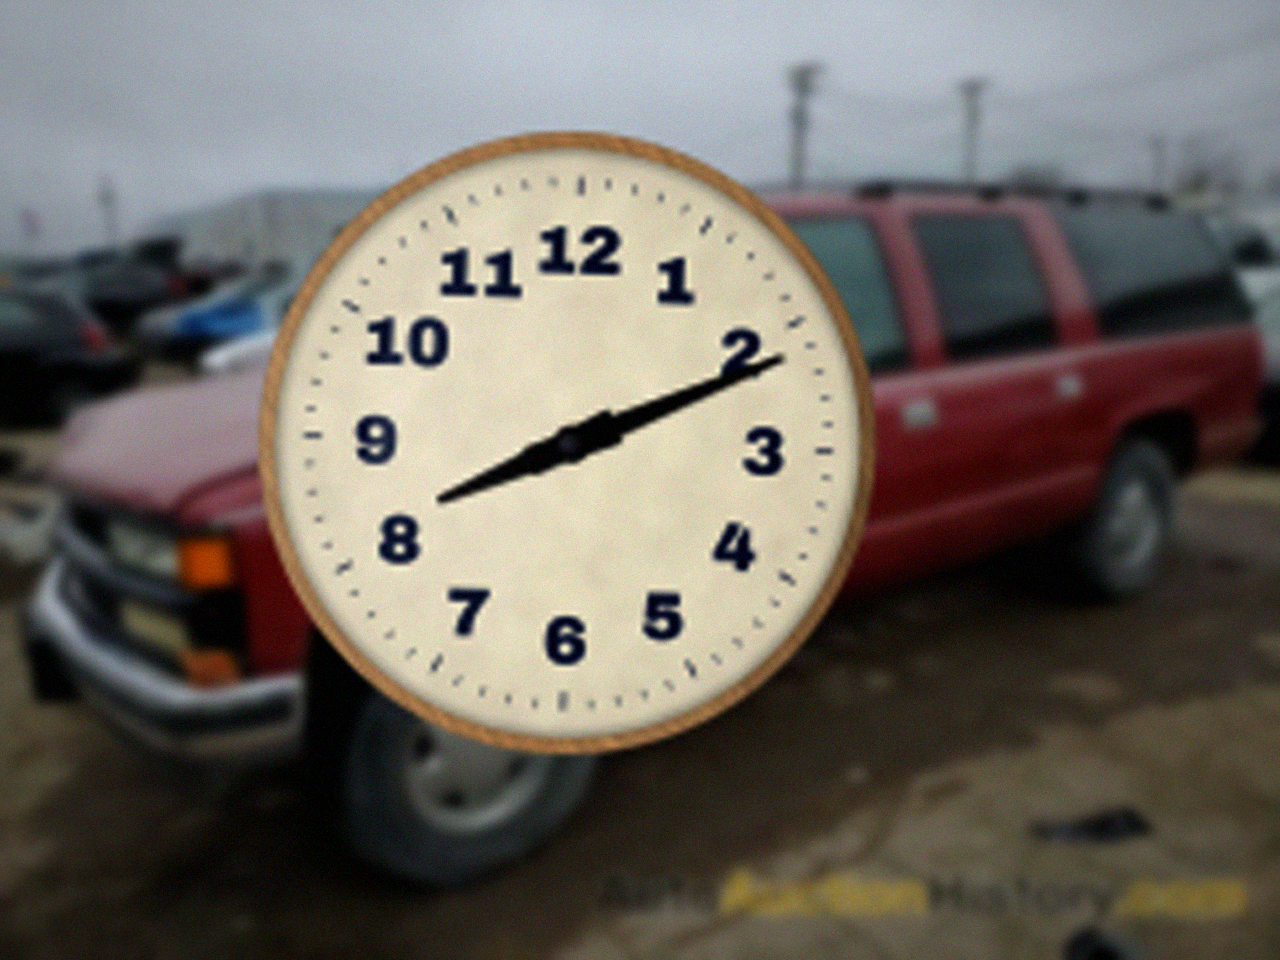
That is h=8 m=11
